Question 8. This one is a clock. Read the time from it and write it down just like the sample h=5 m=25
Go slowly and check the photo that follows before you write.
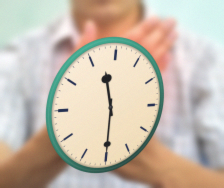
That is h=11 m=30
